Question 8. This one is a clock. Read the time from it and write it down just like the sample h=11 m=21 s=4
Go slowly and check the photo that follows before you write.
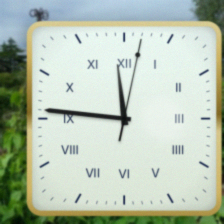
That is h=11 m=46 s=2
